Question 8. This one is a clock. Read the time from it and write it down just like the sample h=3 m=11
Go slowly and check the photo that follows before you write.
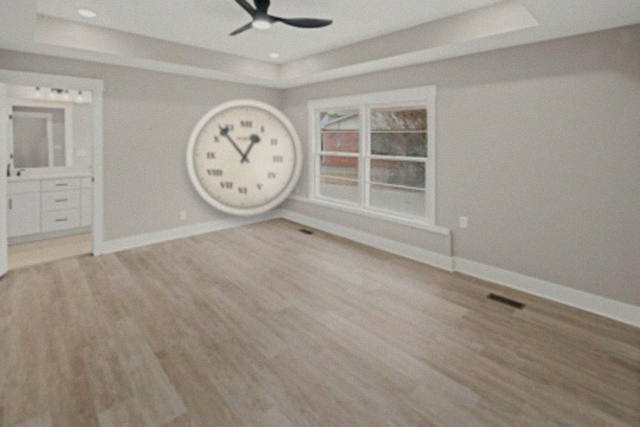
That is h=12 m=53
